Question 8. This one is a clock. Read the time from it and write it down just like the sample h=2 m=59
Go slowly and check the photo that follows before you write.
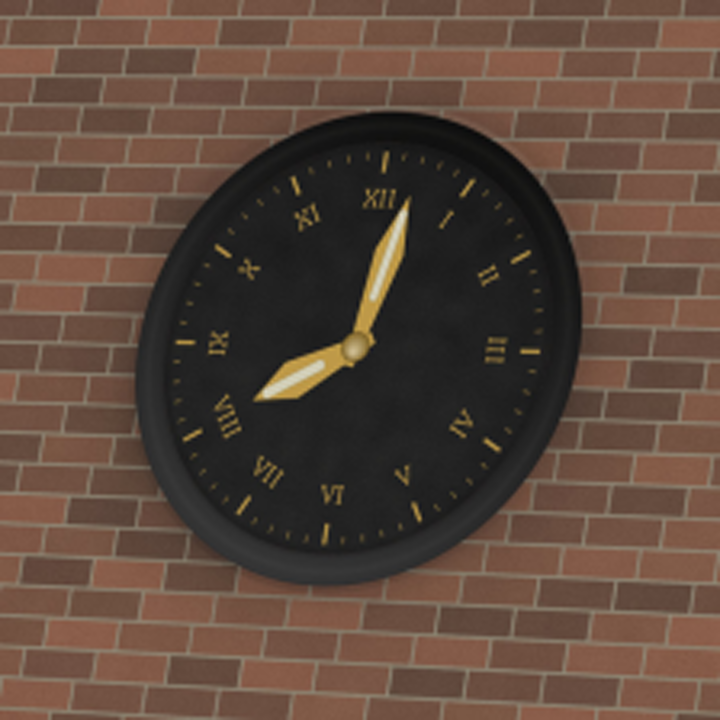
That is h=8 m=2
